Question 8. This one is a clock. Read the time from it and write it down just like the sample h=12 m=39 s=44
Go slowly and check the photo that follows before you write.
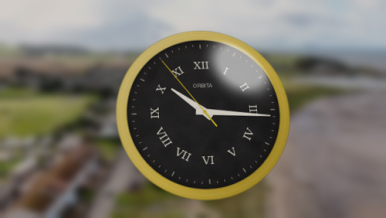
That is h=10 m=15 s=54
